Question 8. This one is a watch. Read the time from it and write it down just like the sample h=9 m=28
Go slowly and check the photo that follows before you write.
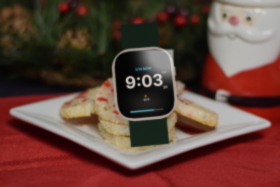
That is h=9 m=3
